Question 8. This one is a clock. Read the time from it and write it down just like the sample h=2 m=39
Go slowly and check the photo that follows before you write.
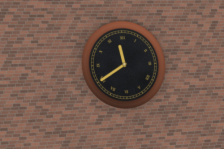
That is h=11 m=40
